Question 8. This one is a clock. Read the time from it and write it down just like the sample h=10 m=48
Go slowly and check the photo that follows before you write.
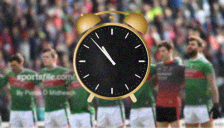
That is h=10 m=53
